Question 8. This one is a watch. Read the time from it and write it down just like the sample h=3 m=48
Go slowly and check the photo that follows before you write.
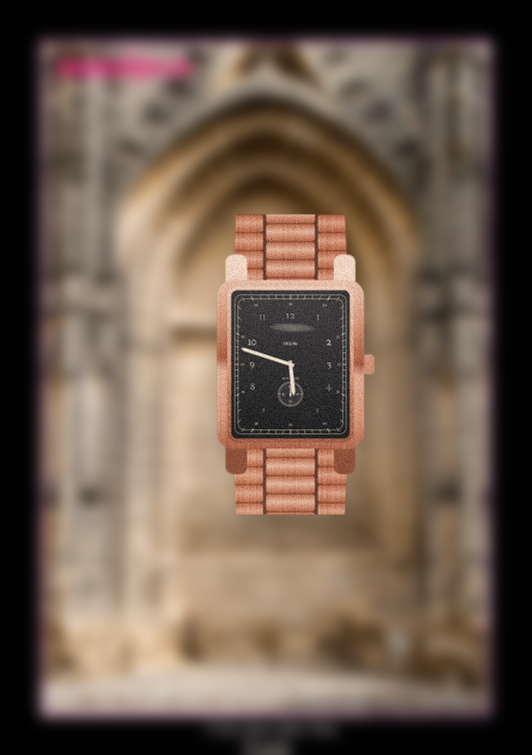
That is h=5 m=48
